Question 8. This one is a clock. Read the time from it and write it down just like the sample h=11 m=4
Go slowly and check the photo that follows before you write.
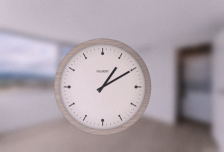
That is h=1 m=10
